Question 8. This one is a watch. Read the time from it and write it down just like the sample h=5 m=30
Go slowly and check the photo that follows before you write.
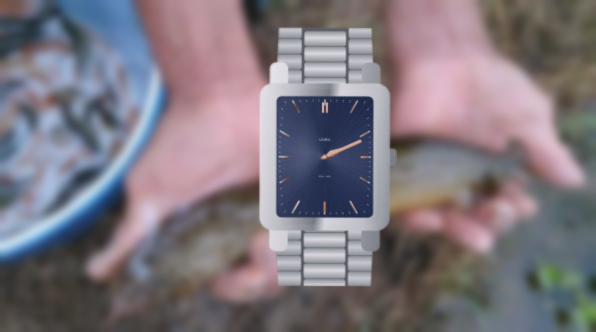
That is h=2 m=11
